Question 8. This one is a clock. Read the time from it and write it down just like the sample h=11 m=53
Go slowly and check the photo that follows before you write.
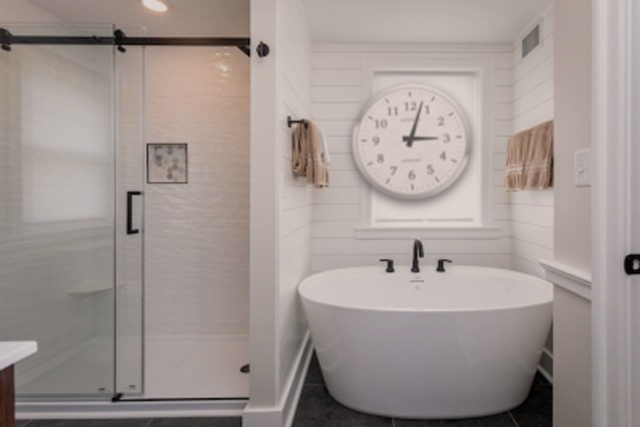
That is h=3 m=3
